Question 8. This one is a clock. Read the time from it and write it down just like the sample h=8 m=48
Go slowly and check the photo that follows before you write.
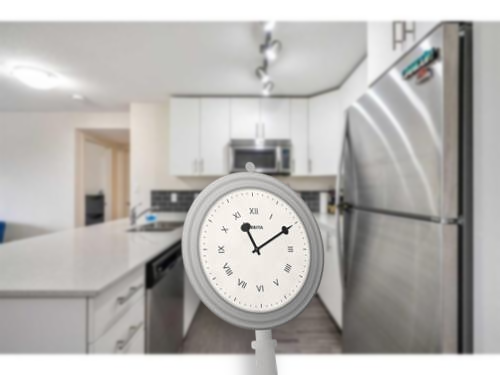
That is h=11 m=10
